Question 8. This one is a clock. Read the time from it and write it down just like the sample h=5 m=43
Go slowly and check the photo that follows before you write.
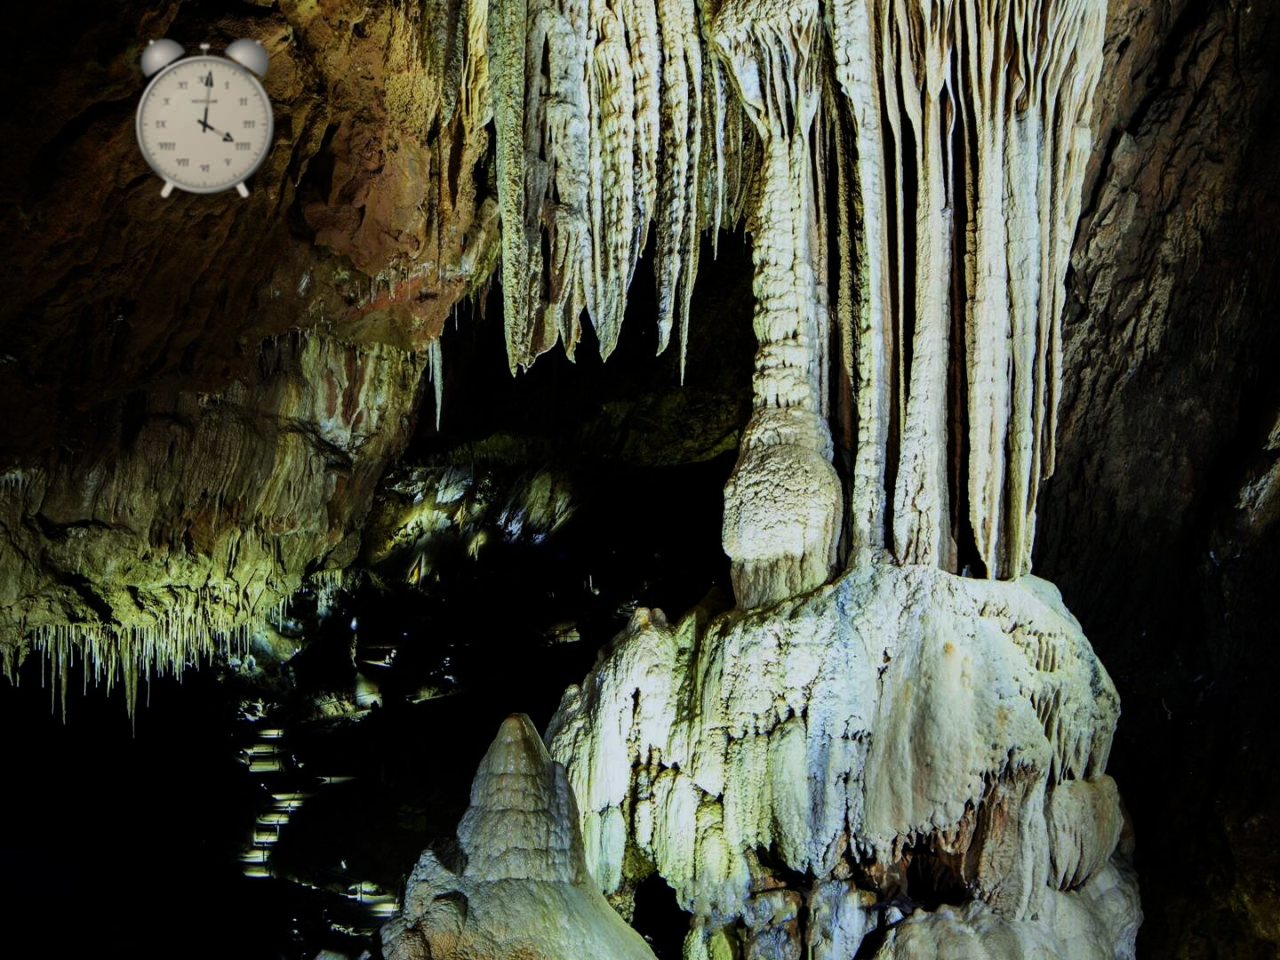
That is h=4 m=1
